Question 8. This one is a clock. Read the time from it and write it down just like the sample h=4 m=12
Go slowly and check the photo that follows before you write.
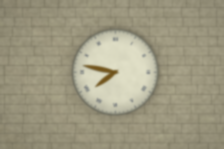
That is h=7 m=47
